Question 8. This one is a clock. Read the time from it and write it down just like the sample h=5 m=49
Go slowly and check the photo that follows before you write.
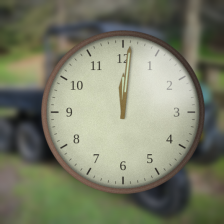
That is h=12 m=1
